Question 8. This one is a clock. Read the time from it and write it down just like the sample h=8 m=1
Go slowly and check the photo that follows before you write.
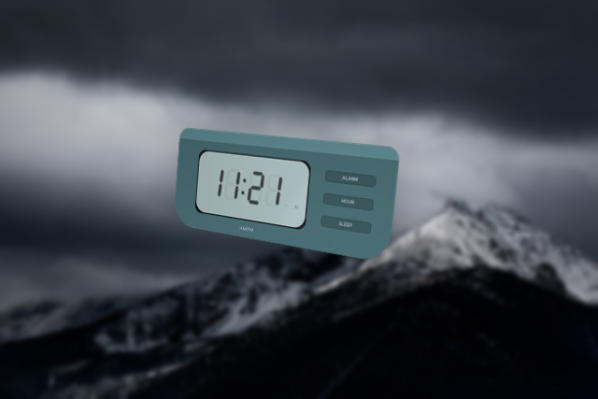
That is h=11 m=21
